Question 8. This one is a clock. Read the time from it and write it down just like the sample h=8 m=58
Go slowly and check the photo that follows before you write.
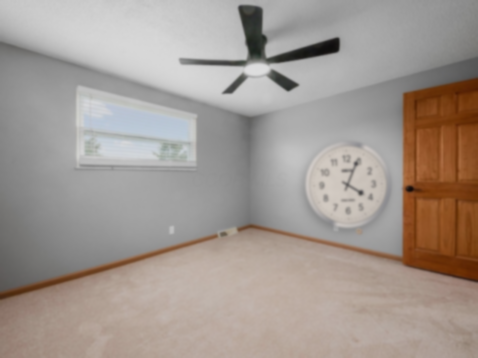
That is h=4 m=4
